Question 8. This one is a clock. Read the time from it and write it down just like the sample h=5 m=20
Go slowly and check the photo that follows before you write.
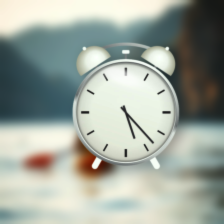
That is h=5 m=23
